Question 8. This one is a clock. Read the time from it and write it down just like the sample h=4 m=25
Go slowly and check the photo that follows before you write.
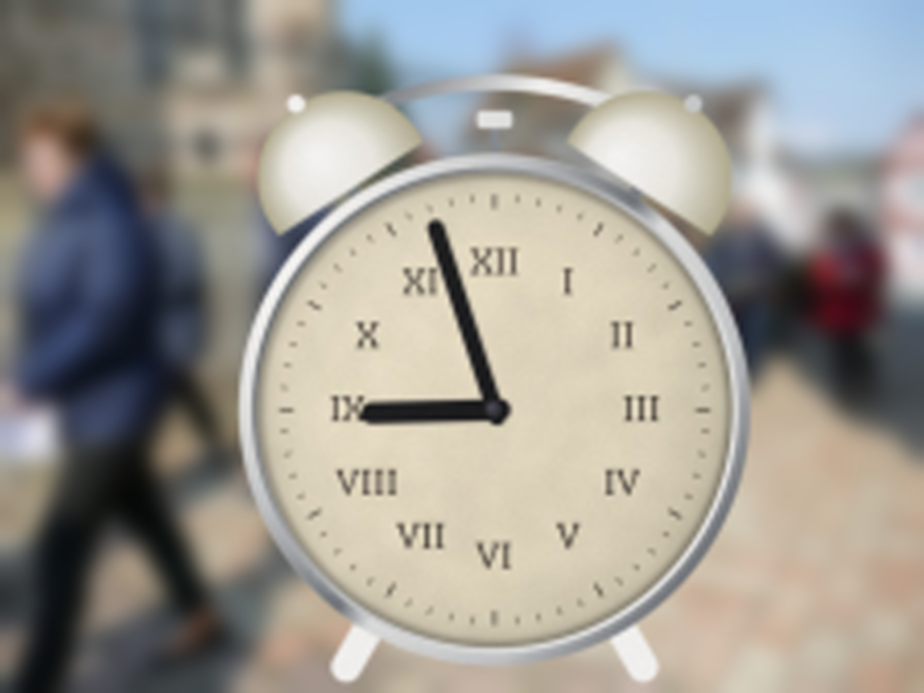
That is h=8 m=57
